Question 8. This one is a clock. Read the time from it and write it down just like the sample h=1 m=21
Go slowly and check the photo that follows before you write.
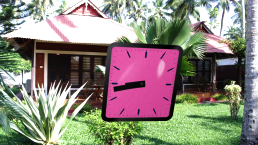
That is h=8 m=43
